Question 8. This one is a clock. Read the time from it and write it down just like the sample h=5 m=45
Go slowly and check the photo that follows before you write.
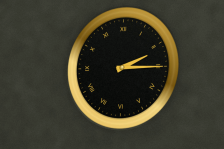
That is h=2 m=15
